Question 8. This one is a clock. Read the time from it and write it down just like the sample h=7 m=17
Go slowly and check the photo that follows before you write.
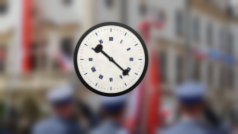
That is h=10 m=22
